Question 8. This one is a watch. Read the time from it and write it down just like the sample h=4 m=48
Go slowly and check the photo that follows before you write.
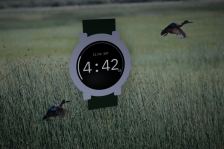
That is h=4 m=42
